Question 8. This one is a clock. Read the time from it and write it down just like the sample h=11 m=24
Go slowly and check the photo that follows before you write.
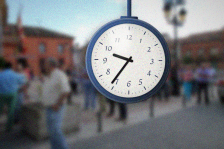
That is h=9 m=36
